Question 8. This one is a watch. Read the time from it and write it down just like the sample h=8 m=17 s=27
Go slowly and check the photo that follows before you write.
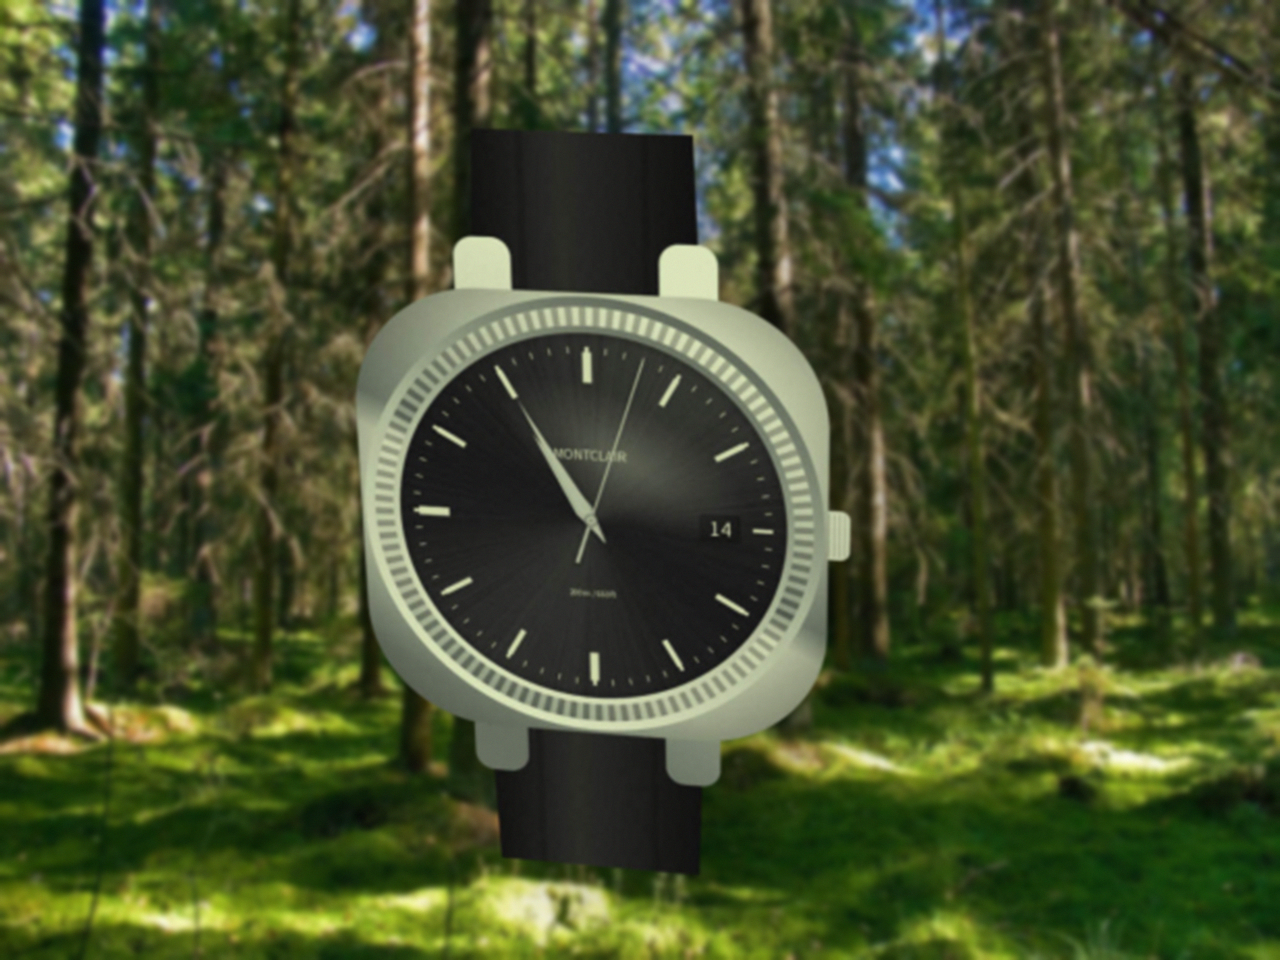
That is h=10 m=55 s=3
